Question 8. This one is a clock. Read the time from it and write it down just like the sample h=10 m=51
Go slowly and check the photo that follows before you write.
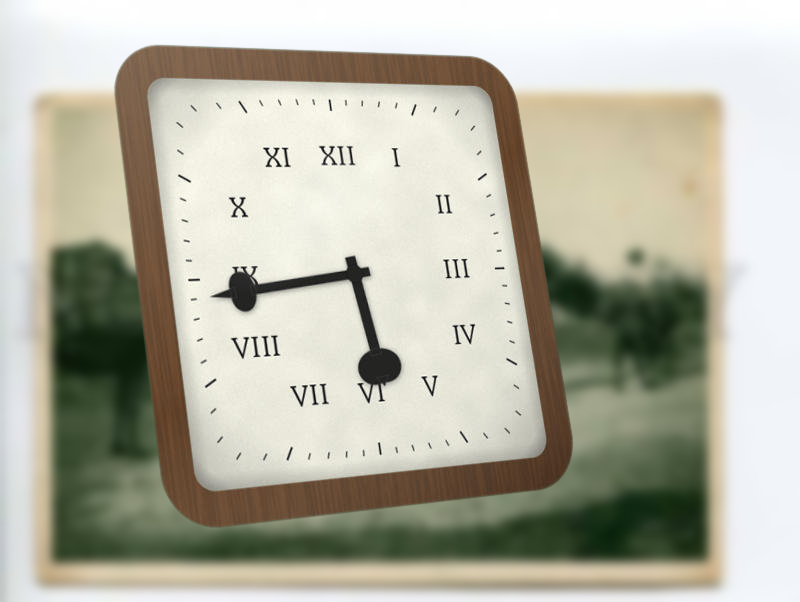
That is h=5 m=44
